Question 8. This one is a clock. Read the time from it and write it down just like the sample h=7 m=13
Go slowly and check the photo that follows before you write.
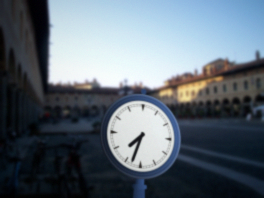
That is h=7 m=33
